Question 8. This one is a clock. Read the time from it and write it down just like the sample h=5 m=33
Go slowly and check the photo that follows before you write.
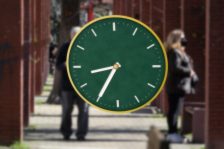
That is h=8 m=35
